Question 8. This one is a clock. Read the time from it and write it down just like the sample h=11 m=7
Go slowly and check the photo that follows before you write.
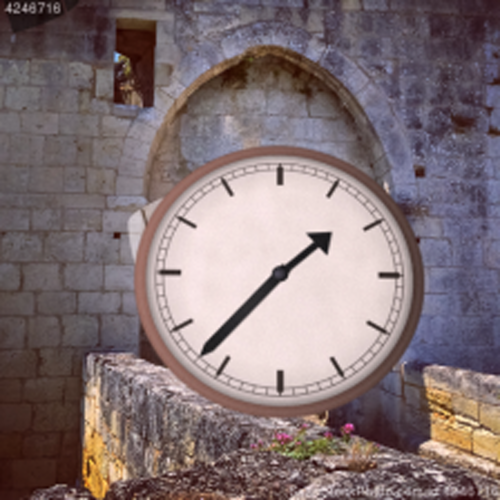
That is h=1 m=37
